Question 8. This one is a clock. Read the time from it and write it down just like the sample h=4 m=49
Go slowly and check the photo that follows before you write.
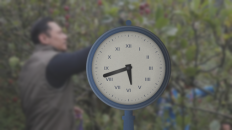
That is h=5 m=42
